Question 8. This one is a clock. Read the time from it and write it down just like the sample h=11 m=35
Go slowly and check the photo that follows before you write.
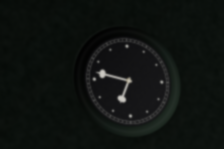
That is h=6 m=47
